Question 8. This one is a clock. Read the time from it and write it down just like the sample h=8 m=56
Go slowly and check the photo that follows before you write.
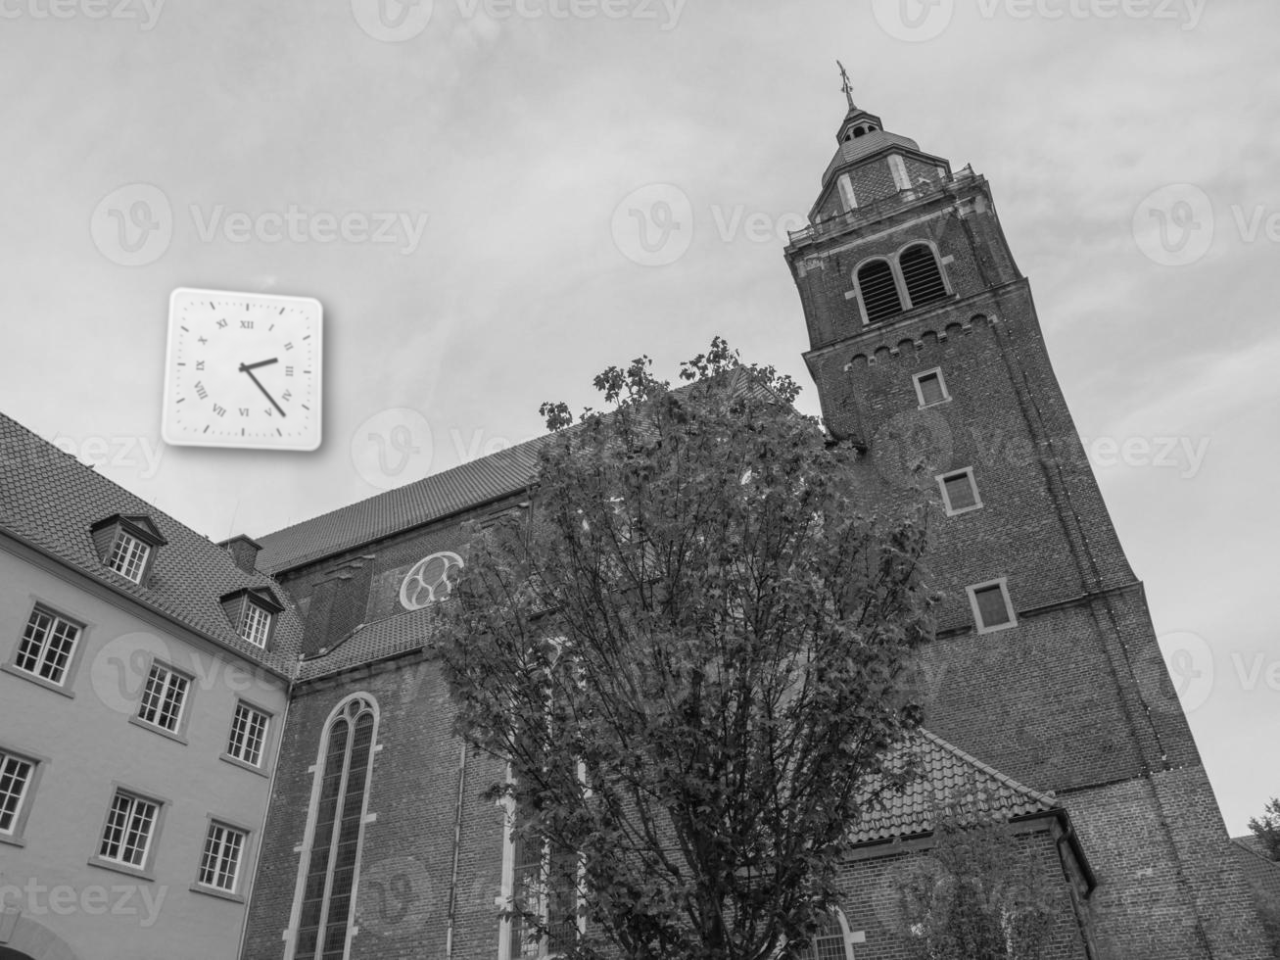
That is h=2 m=23
